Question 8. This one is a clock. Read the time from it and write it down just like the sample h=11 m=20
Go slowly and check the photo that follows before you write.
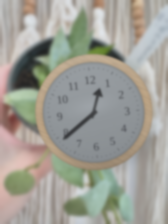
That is h=12 m=39
